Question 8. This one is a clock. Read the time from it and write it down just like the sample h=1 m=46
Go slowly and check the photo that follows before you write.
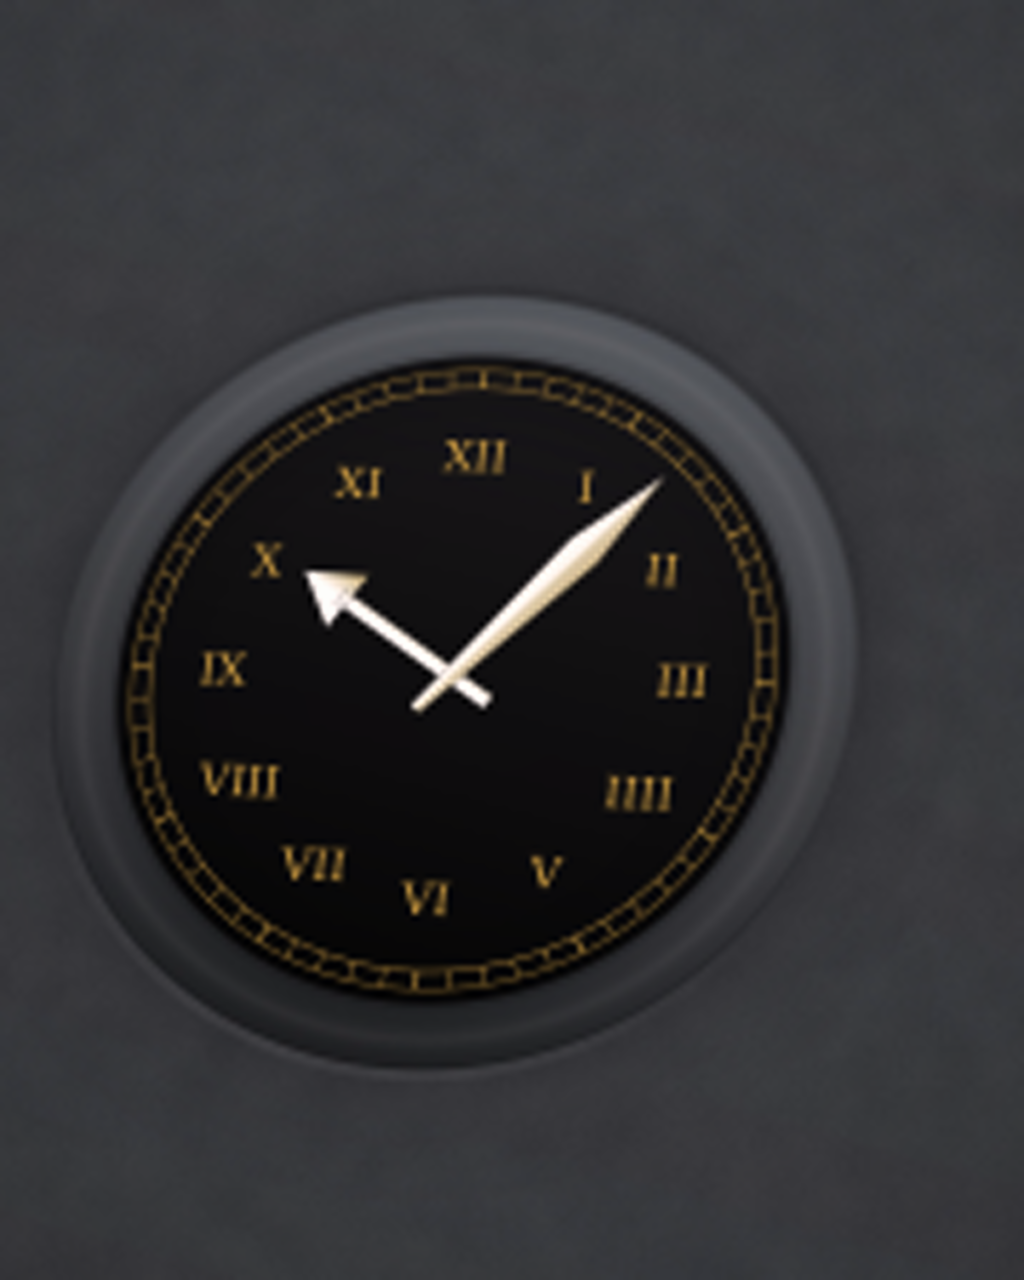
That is h=10 m=7
